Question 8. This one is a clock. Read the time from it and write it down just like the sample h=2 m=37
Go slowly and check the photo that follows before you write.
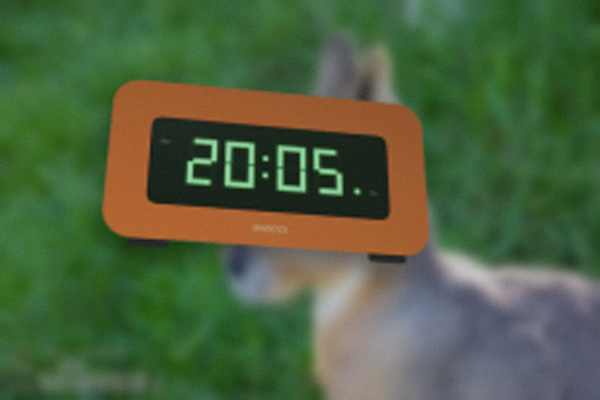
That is h=20 m=5
